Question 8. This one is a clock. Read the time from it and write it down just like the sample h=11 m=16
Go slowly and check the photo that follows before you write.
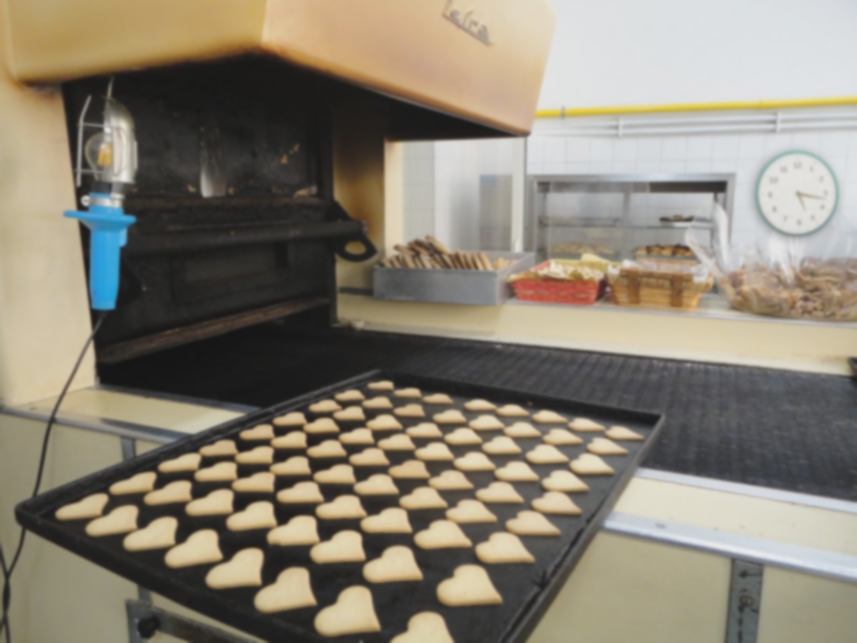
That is h=5 m=17
